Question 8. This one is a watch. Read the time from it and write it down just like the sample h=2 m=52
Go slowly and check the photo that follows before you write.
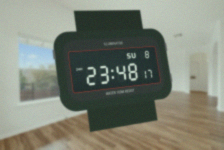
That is h=23 m=48
